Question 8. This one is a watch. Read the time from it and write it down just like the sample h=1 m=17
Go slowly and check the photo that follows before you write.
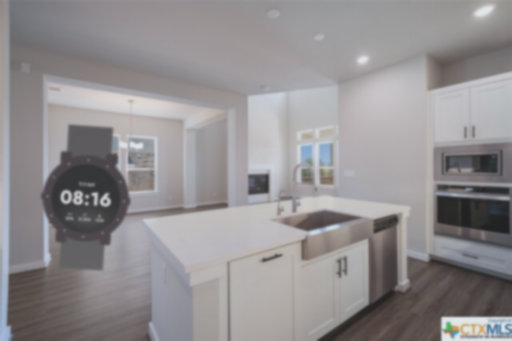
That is h=8 m=16
